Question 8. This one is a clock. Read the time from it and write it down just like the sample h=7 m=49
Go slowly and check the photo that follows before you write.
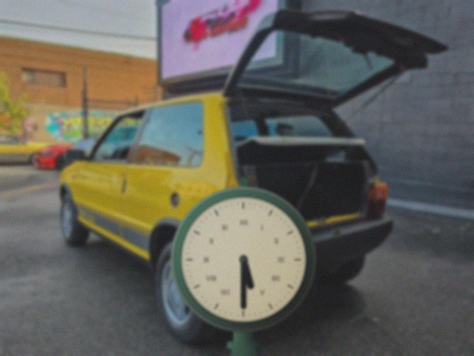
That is h=5 m=30
